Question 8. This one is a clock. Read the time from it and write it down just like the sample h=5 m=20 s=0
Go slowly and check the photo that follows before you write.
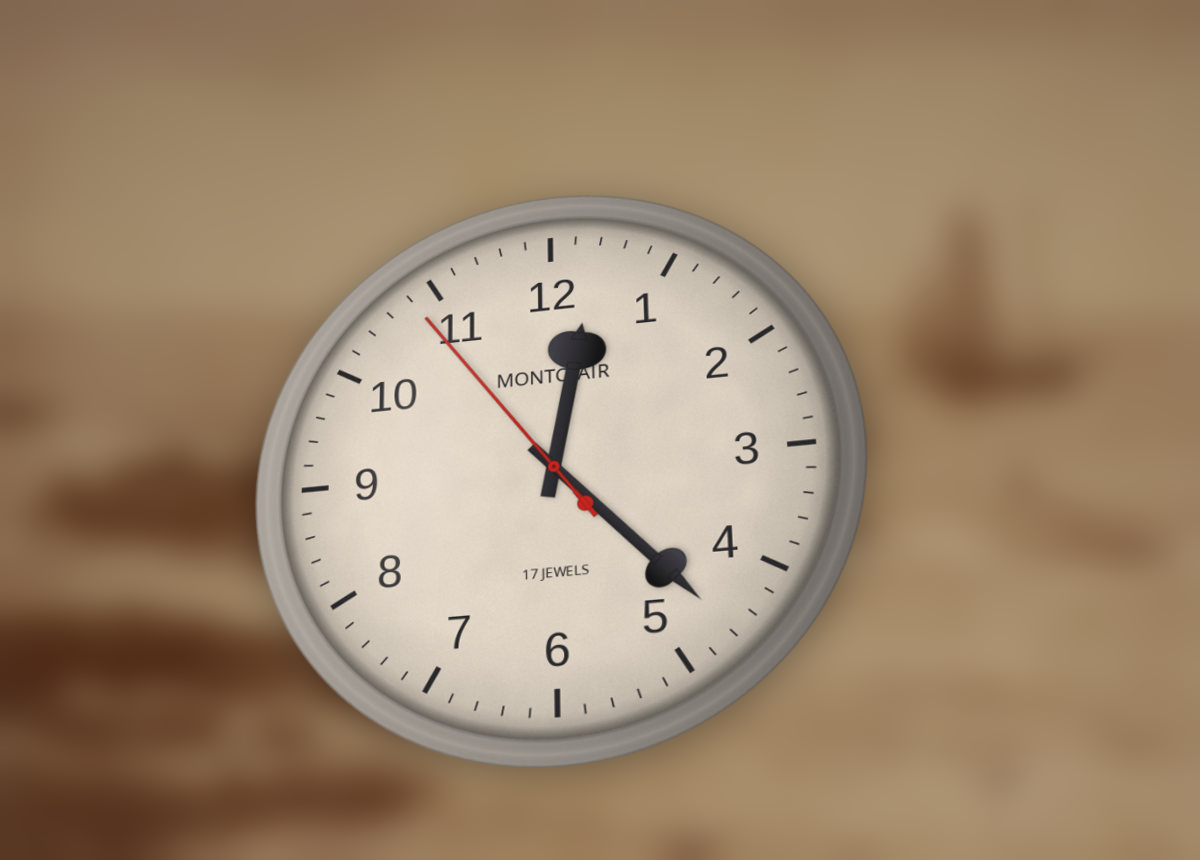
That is h=12 m=22 s=54
